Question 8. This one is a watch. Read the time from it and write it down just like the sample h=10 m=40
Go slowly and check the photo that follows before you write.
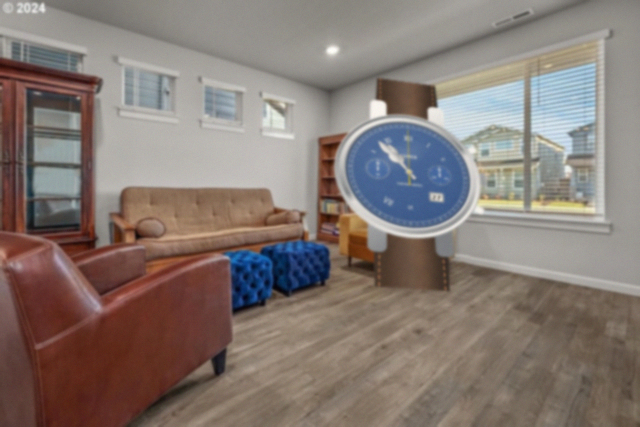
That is h=10 m=53
